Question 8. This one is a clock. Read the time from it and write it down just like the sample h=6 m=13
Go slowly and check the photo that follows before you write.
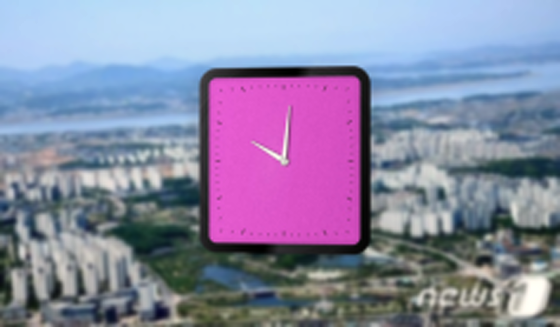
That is h=10 m=1
